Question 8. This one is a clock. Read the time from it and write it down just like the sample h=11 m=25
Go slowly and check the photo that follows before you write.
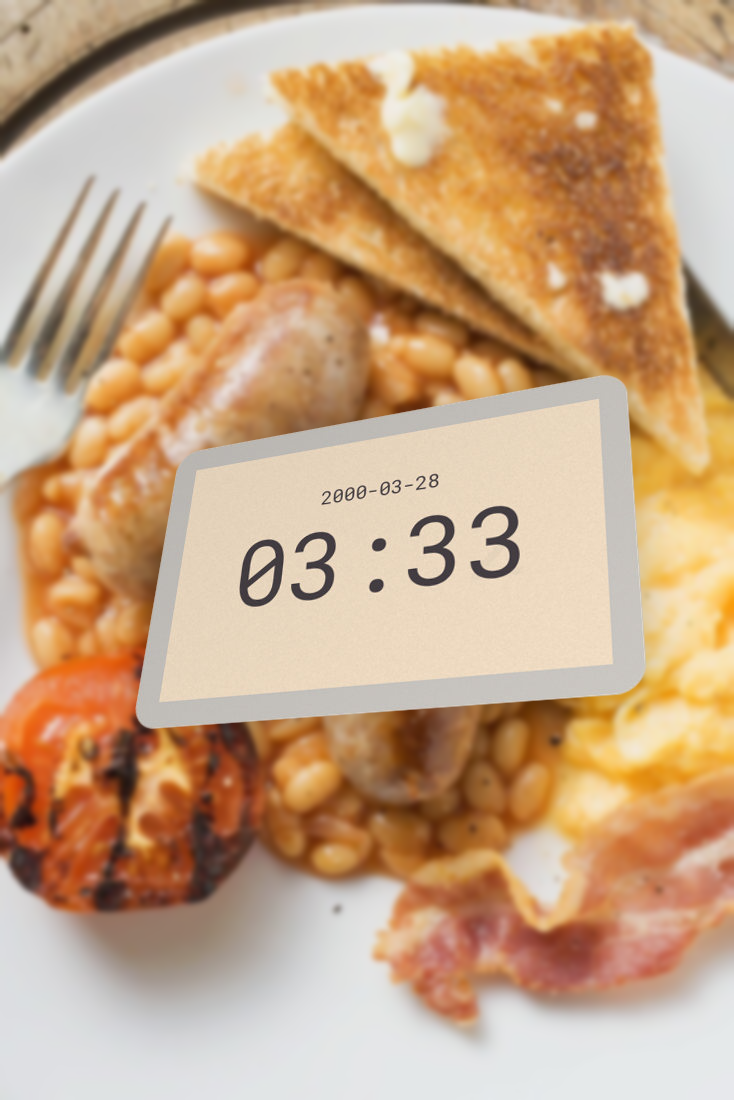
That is h=3 m=33
